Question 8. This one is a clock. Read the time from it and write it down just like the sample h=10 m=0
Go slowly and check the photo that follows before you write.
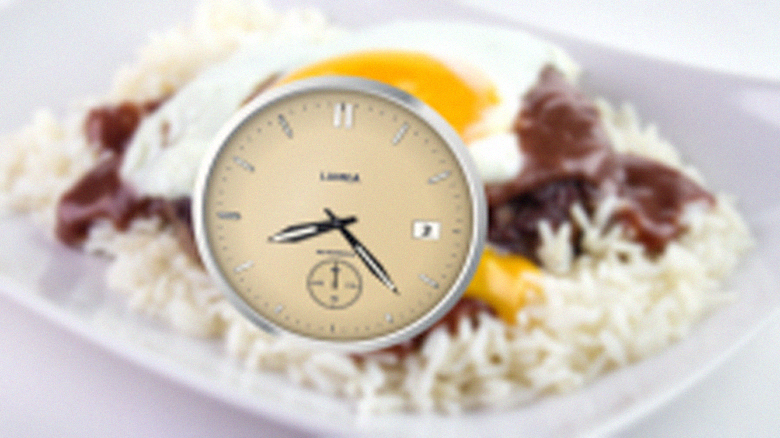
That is h=8 m=23
